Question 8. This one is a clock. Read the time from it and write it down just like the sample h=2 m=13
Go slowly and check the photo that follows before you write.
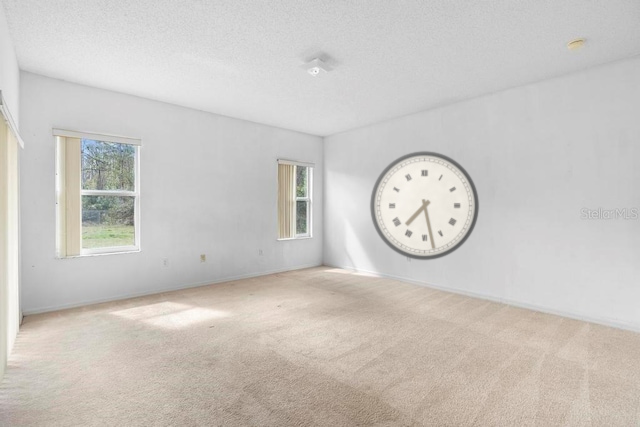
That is h=7 m=28
